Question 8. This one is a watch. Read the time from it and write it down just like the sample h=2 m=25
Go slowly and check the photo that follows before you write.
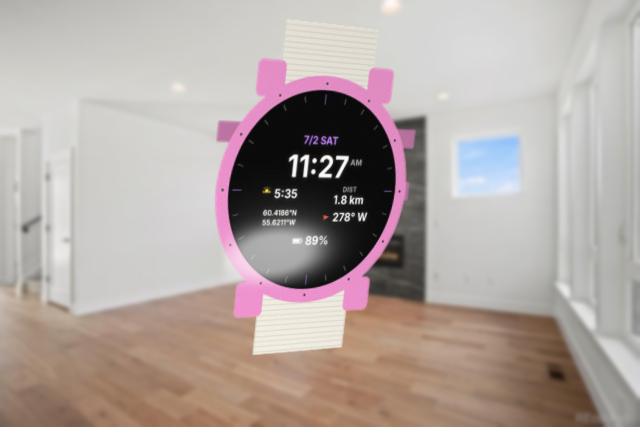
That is h=11 m=27
